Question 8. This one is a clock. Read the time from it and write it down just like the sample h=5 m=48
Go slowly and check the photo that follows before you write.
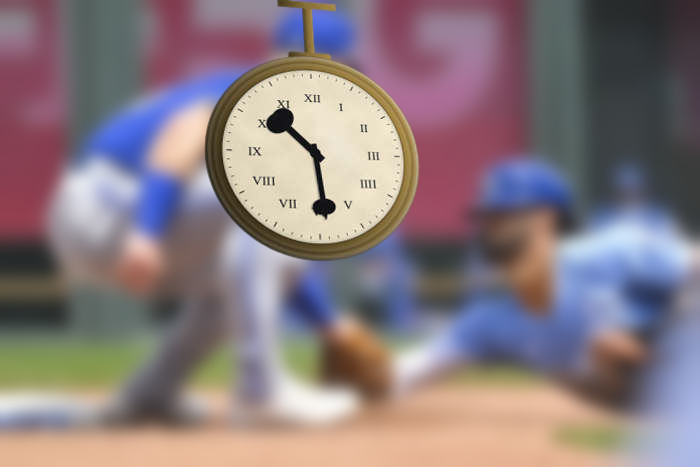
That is h=10 m=29
